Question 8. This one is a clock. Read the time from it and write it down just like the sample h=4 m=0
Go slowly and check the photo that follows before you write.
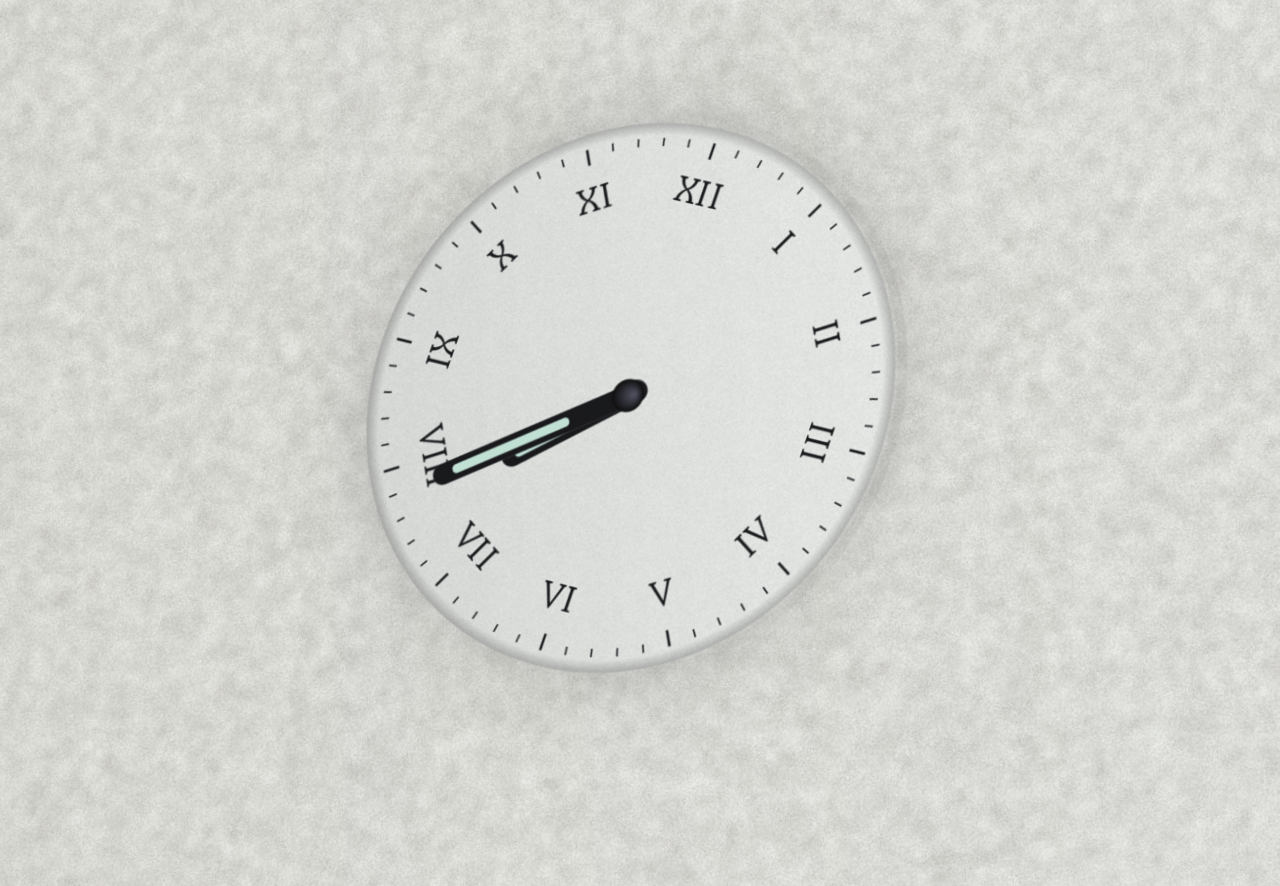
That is h=7 m=39
